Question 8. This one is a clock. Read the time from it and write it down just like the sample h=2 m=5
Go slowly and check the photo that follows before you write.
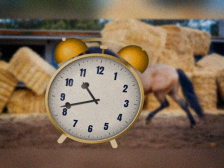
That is h=10 m=42
